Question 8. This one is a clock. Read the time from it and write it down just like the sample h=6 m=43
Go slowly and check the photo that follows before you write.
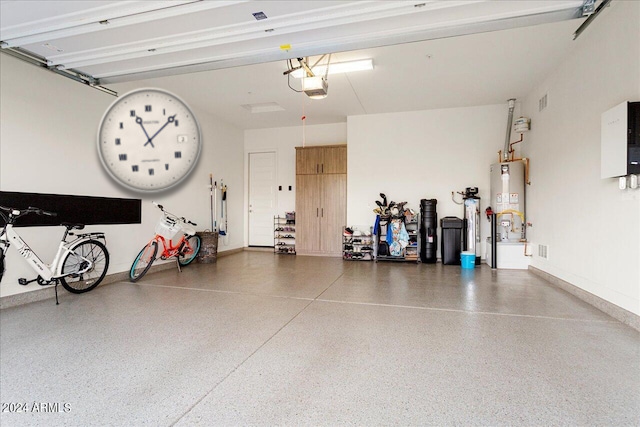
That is h=11 m=8
